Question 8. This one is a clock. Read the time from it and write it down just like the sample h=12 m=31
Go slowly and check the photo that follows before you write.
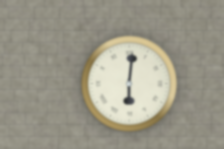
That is h=6 m=1
